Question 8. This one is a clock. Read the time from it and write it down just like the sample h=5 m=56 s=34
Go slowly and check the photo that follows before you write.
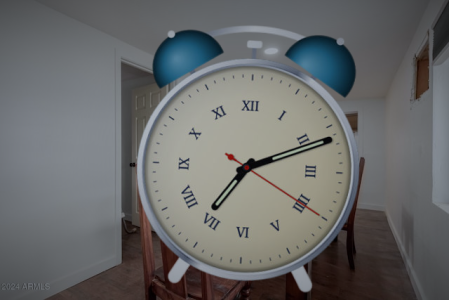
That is h=7 m=11 s=20
